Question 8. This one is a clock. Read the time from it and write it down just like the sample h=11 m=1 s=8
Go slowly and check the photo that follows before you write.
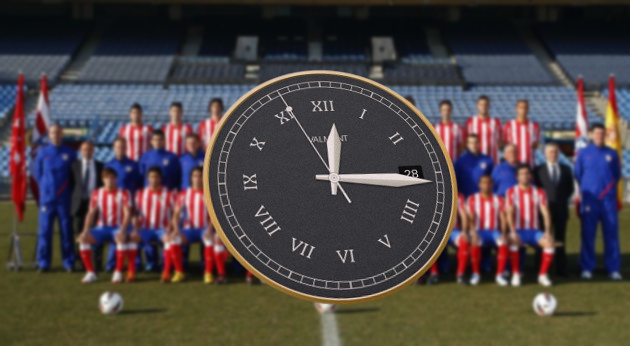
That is h=12 m=15 s=56
